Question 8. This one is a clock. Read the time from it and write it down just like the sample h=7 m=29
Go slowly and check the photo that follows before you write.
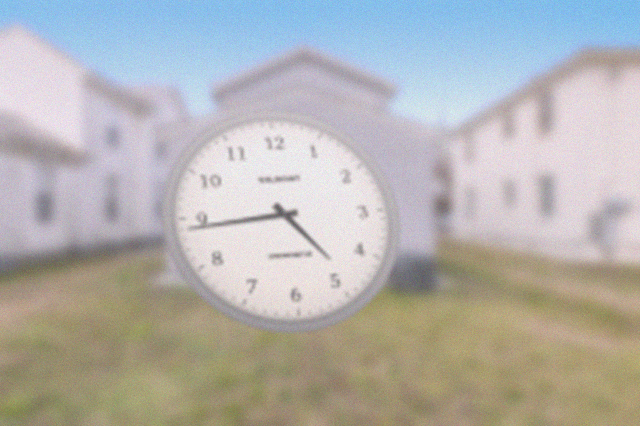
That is h=4 m=44
